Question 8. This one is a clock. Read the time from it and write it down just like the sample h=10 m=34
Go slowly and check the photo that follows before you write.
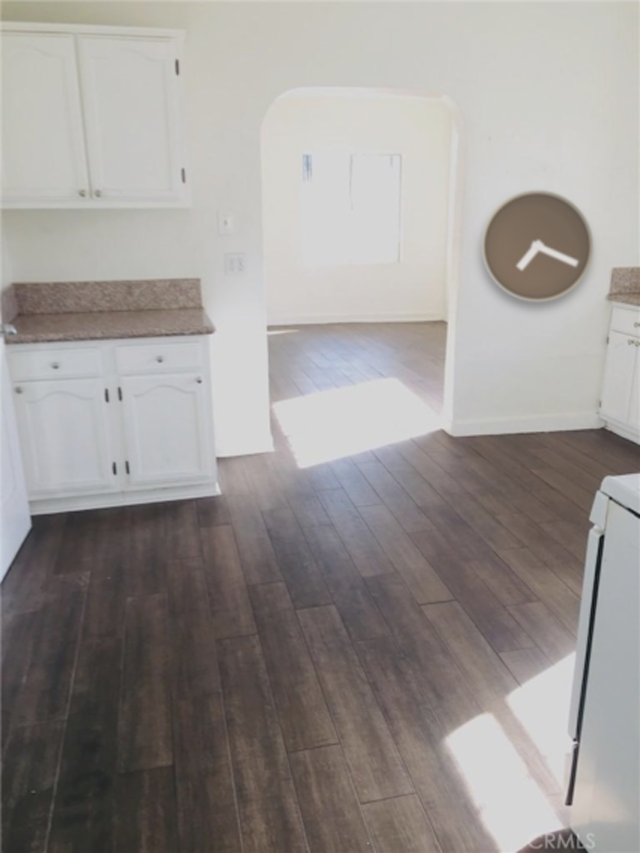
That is h=7 m=19
